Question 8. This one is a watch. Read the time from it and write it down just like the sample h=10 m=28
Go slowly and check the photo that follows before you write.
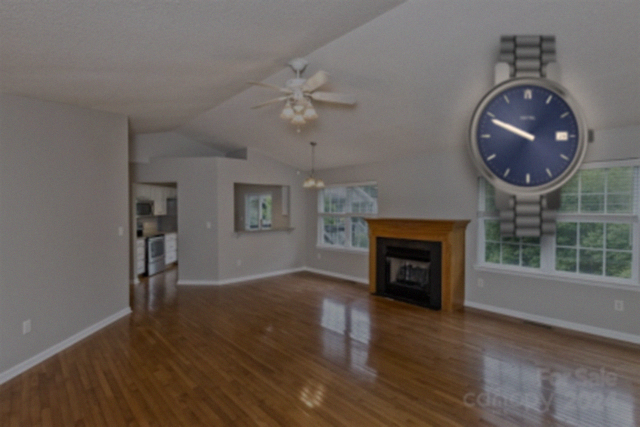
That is h=9 m=49
